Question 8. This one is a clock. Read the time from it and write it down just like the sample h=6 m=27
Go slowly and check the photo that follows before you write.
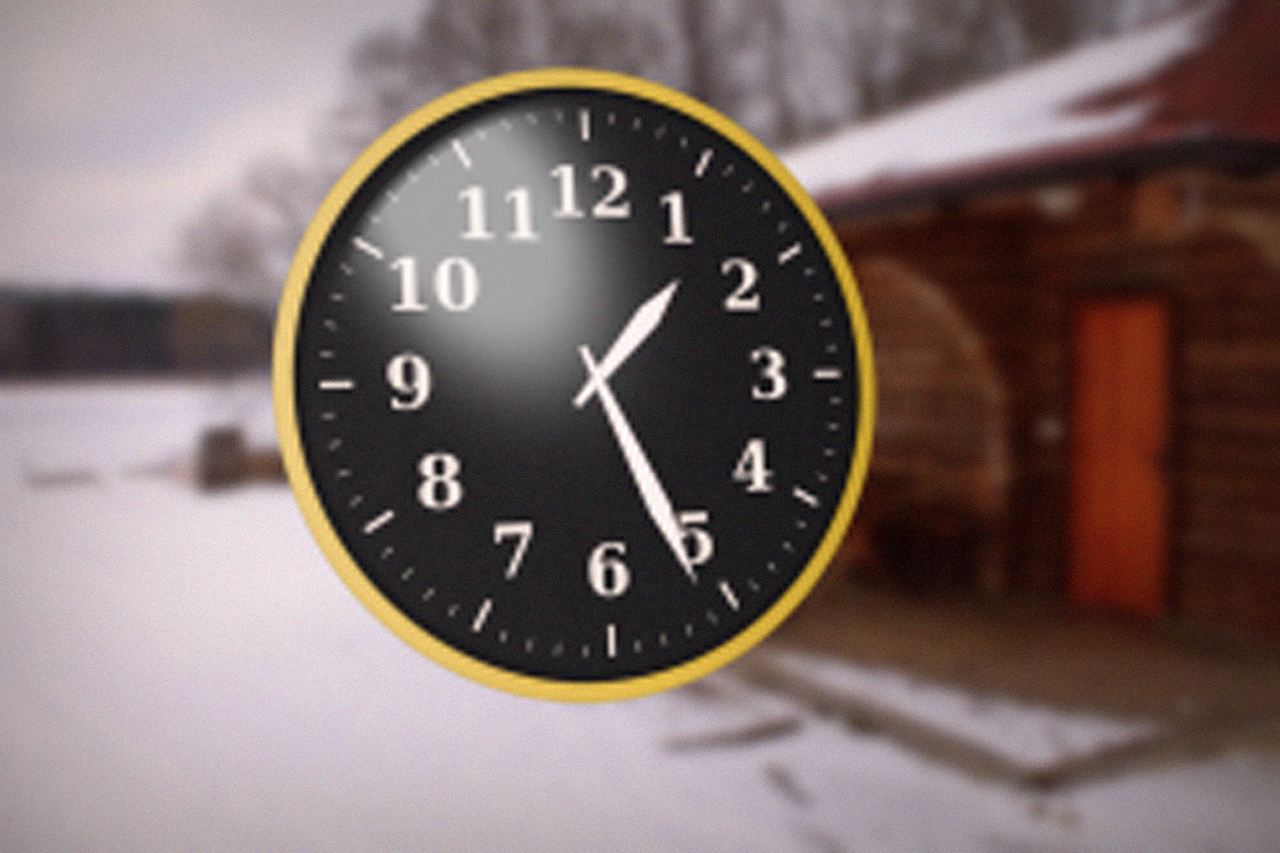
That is h=1 m=26
